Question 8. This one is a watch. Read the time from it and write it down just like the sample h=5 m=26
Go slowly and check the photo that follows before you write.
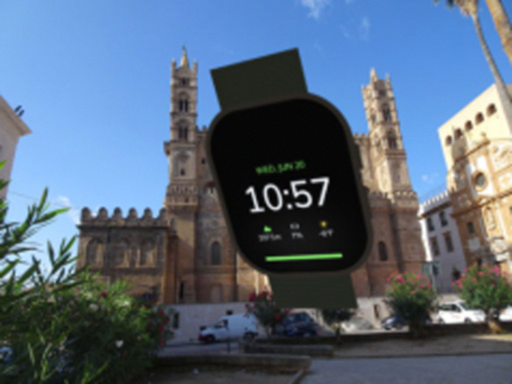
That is h=10 m=57
